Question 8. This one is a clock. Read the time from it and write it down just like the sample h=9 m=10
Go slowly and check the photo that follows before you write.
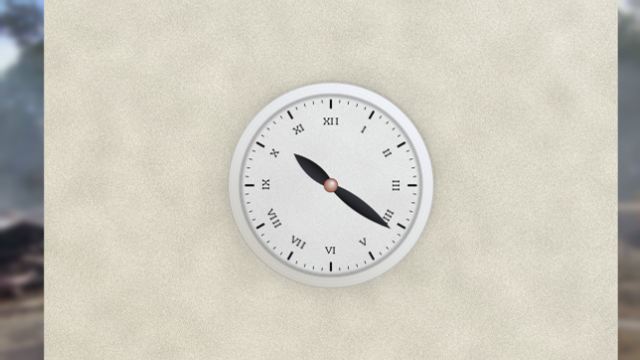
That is h=10 m=21
